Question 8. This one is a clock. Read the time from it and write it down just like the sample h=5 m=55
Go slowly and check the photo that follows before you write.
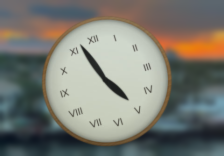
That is h=4 m=57
